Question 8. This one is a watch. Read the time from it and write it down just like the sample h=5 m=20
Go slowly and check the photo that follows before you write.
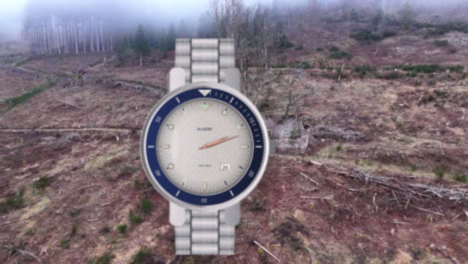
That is h=2 m=12
